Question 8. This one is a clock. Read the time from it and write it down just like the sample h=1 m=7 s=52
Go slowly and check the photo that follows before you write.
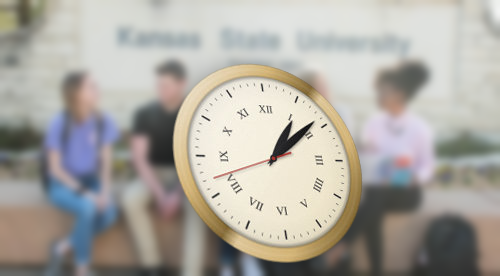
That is h=1 m=8 s=42
